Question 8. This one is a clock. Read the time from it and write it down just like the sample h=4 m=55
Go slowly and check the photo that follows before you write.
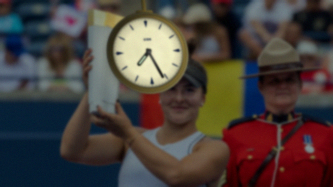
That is h=7 m=26
